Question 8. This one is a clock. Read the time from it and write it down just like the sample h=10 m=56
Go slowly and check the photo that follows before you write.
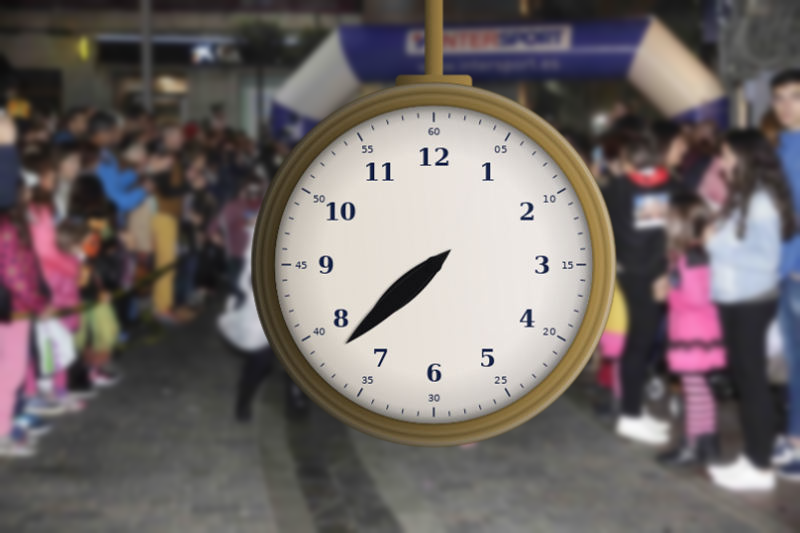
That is h=7 m=38
